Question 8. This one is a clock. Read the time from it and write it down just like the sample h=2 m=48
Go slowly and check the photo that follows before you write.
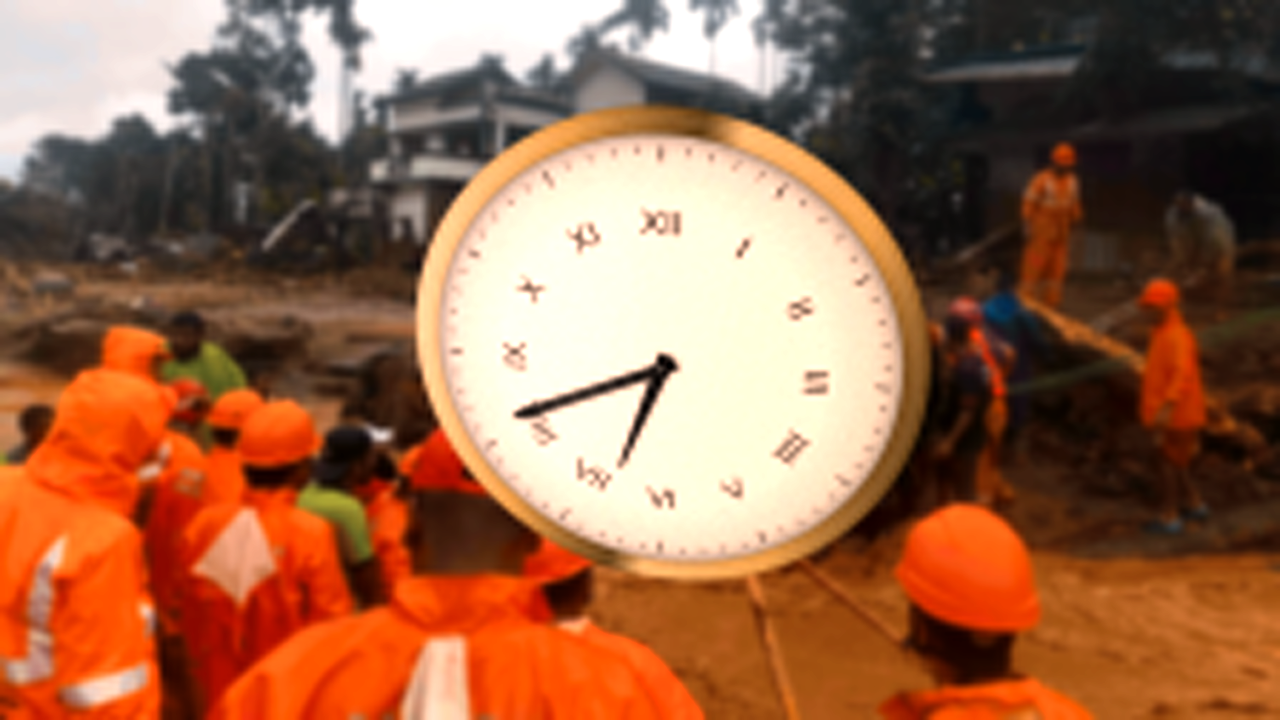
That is h=6 m=41
